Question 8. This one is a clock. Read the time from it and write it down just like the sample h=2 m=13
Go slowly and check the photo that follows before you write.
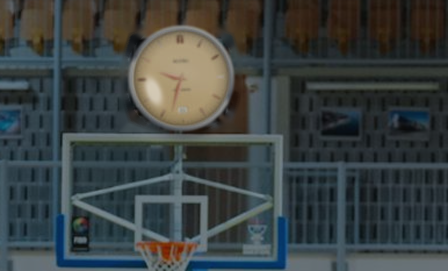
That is h=9 m=33
